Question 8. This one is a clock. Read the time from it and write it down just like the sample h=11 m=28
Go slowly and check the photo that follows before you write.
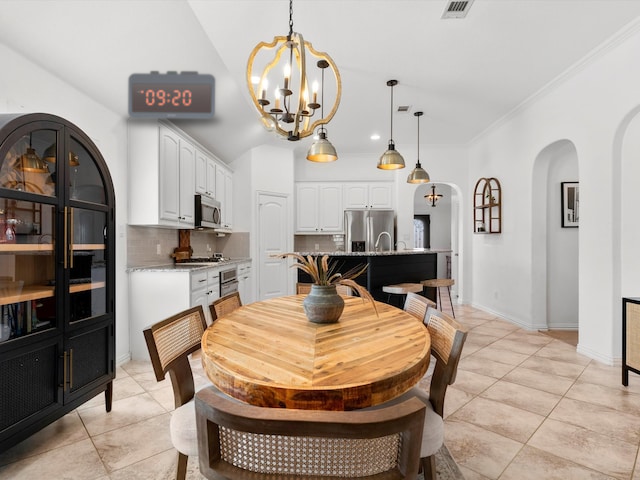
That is h=9 m=20
